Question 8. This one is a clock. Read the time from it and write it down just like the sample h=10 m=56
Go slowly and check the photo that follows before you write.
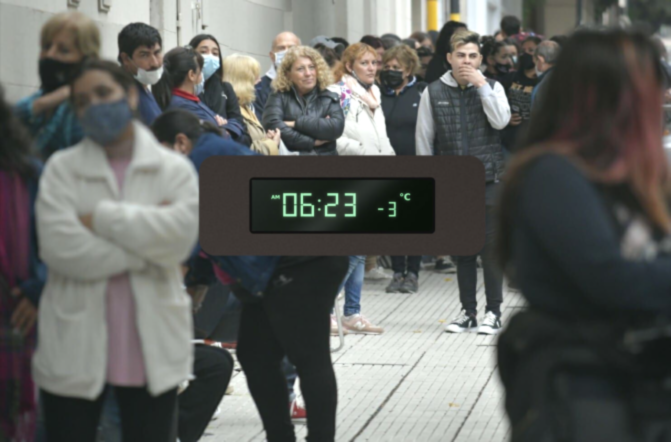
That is h=6 m=23
